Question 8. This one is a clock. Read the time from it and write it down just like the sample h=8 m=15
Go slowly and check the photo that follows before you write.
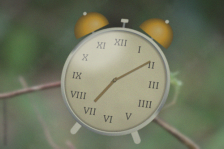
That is h=7 m=9
